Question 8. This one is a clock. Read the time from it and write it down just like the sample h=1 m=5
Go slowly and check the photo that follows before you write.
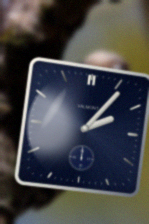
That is h=2 m=6
